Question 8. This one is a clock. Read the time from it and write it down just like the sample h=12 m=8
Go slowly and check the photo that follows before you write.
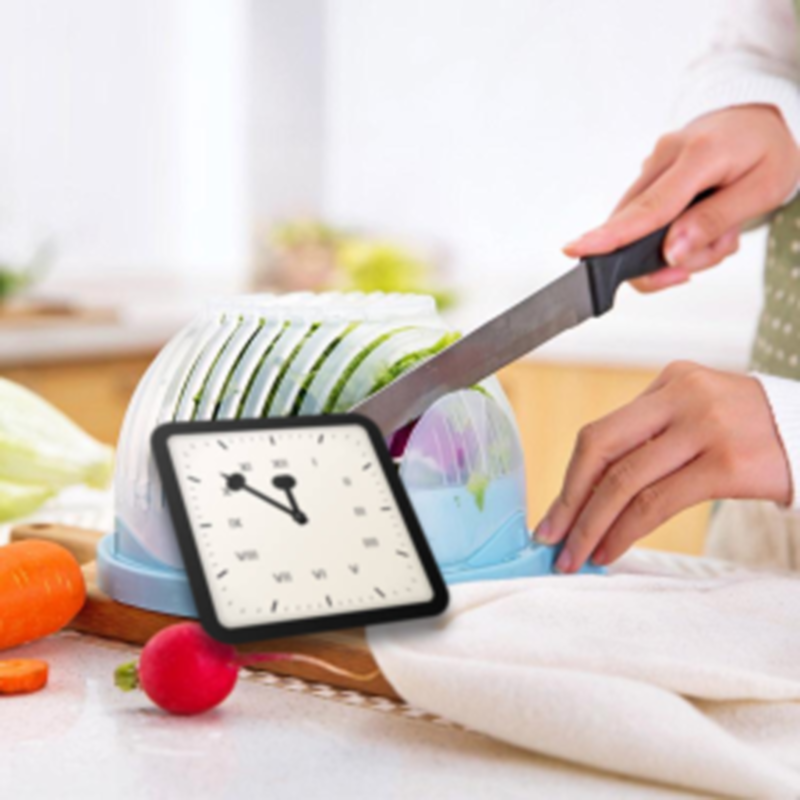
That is h=11 m=52
